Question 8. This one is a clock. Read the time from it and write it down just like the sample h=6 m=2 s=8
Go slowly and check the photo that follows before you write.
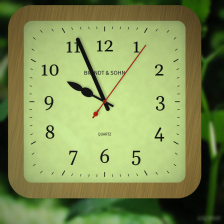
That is h=9 m=56 s=6
